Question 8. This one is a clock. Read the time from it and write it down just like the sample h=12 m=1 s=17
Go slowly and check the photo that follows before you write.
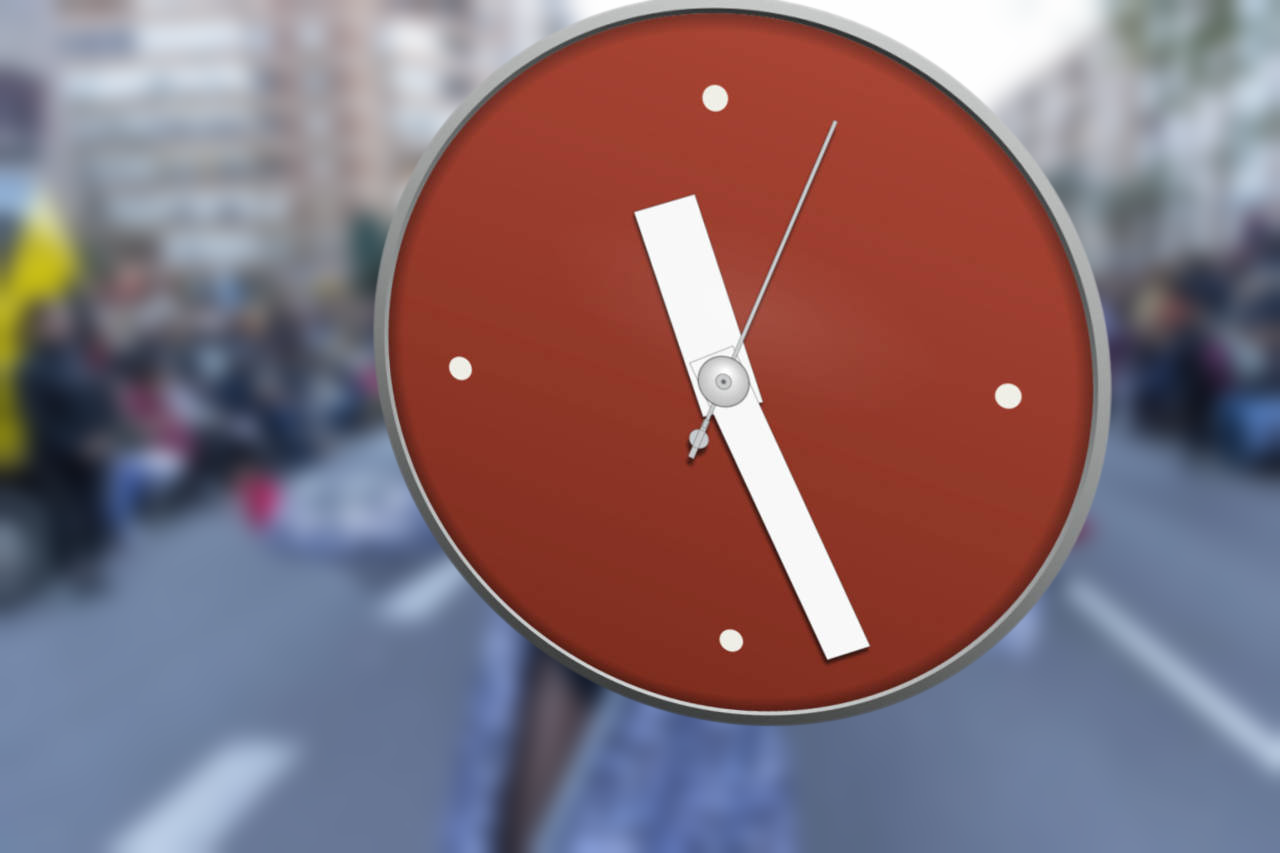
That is h=11 m=26 s=4
